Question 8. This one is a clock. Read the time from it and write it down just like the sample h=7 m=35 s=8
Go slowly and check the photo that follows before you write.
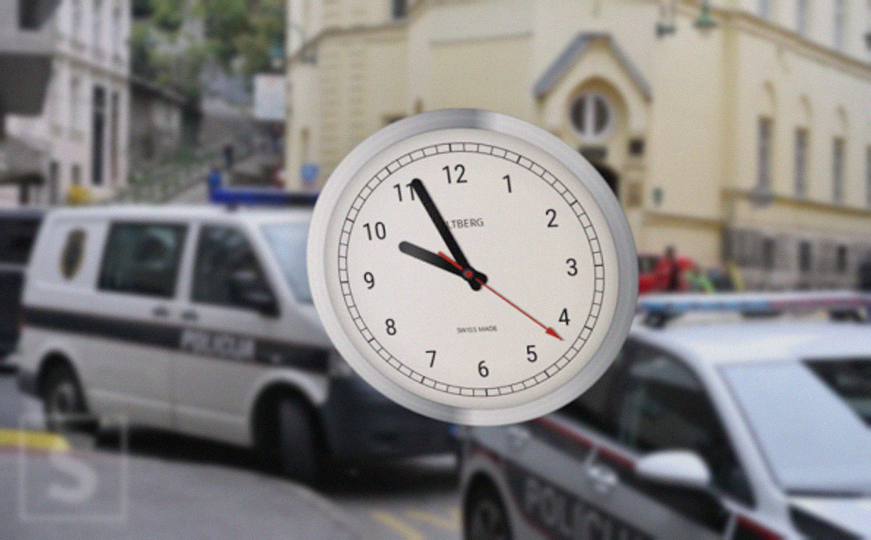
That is h=9 m=56 s=22
